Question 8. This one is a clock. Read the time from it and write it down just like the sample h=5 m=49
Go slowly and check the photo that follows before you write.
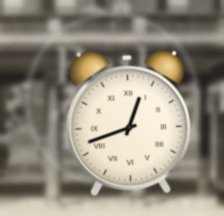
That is h=12 m=42
